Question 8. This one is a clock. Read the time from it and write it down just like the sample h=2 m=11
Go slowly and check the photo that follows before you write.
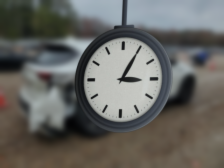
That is h=3 m=5
